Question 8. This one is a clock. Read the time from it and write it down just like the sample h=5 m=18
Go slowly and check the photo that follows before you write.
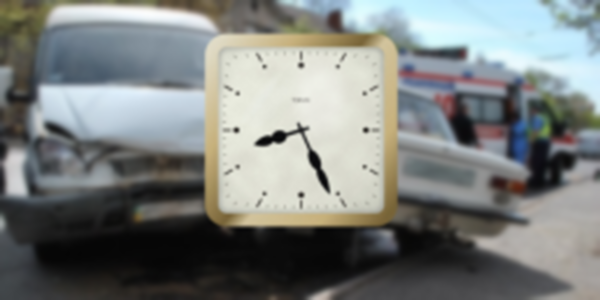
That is h=8 m=26
